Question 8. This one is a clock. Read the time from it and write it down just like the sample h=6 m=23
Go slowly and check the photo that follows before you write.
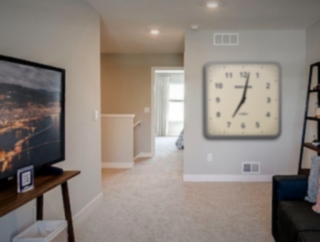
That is h=7 m=2
